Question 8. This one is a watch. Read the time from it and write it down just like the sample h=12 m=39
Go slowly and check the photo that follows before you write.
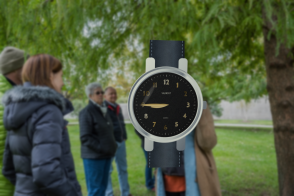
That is h=8 m=45
